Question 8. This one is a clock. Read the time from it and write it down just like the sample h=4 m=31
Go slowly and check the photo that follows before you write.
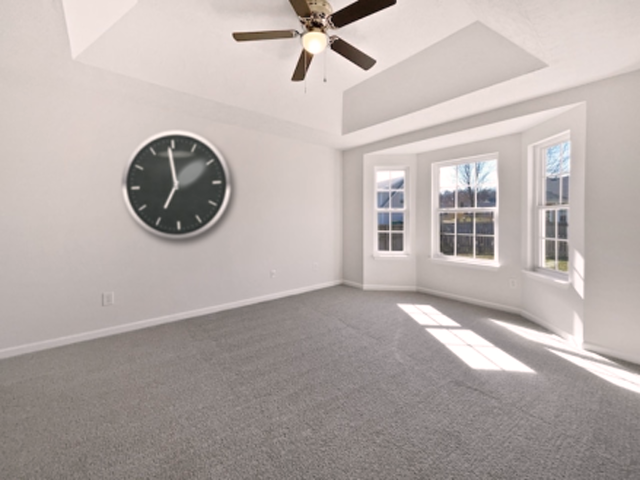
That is h=6 m=59
